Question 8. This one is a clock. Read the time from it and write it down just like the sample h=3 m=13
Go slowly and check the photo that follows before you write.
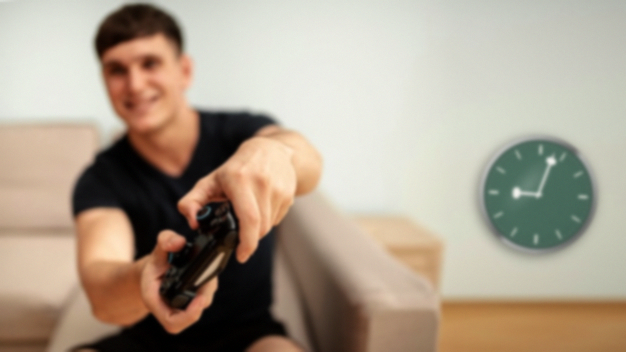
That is h=9 m=3
